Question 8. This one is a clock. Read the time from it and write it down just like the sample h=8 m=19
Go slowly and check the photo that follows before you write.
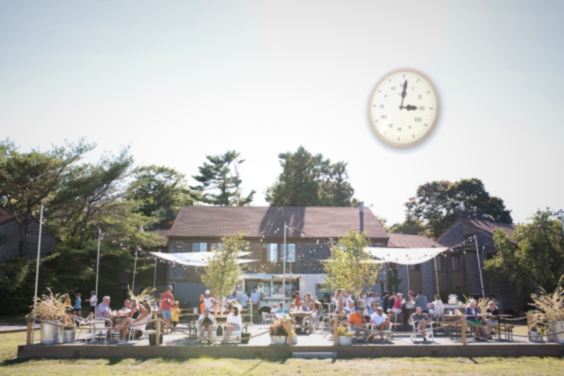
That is h=3 m=1
